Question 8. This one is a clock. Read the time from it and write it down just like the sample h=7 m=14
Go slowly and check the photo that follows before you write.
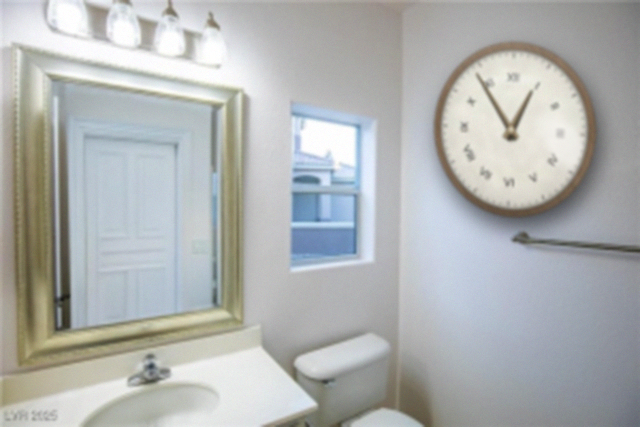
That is h=12 m=54
